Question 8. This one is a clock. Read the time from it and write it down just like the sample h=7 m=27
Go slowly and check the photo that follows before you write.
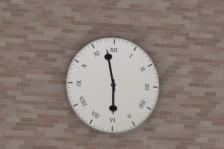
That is h=5 m=58
